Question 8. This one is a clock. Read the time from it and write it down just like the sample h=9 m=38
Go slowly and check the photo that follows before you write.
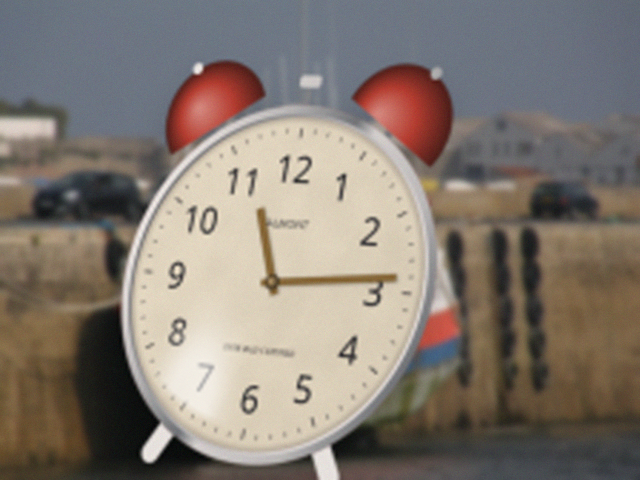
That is h=11 m=14
